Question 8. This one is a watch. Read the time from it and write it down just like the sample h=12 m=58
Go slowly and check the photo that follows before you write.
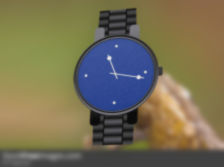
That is h=11 m=17
